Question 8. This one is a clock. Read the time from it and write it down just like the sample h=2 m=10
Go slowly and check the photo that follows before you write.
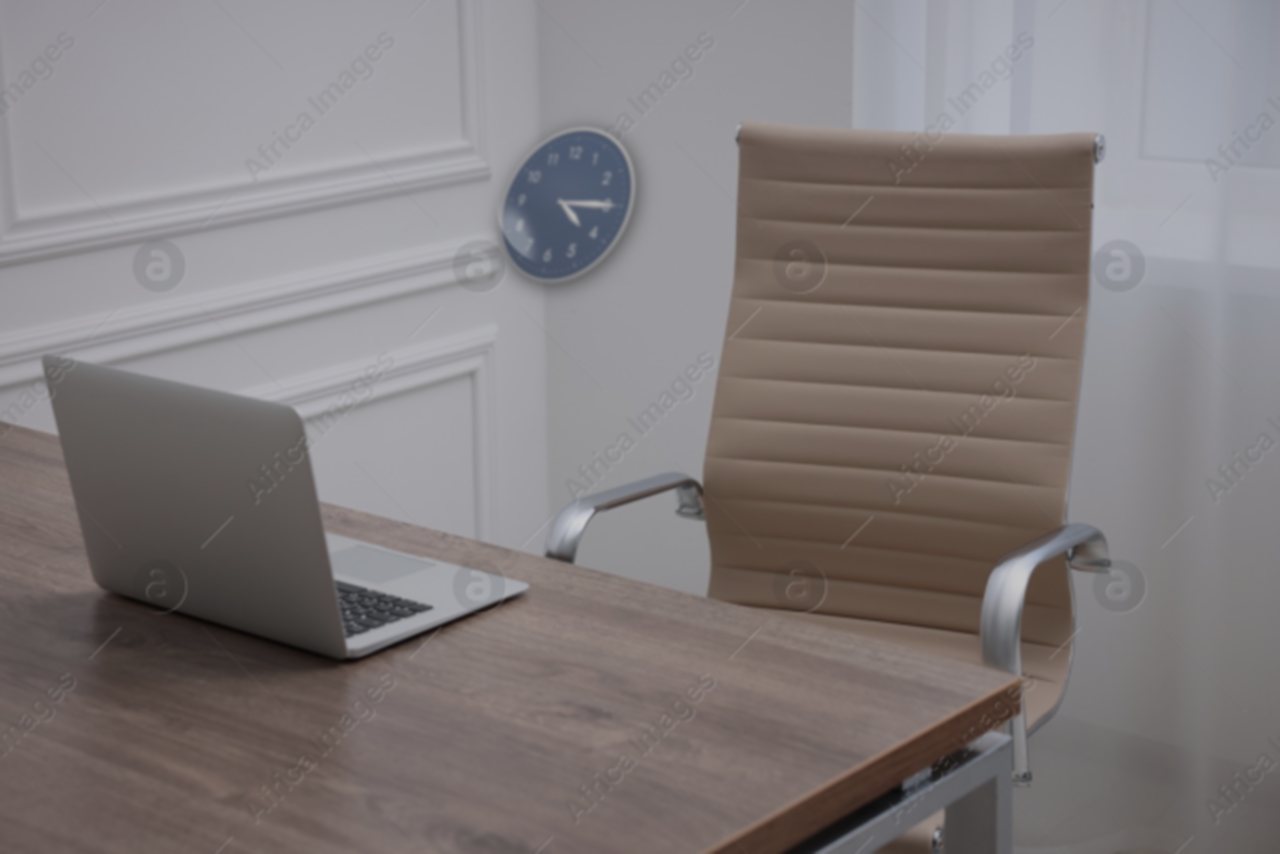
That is h=4 m=15
